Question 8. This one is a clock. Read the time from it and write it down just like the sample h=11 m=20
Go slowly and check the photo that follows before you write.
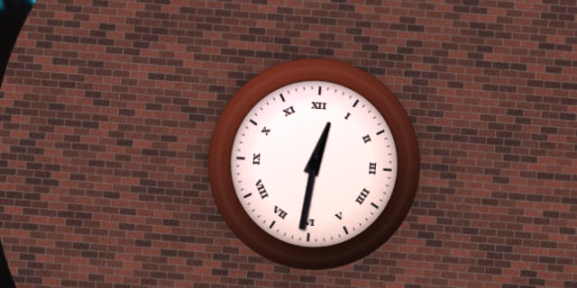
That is h=12 m=31
